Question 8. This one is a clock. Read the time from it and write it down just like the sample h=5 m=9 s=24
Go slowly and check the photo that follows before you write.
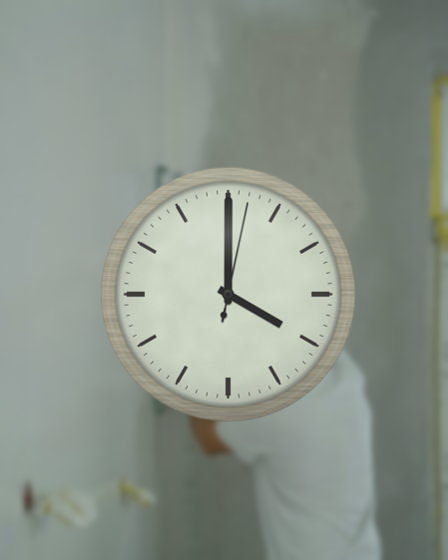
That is h=4 m=0 s=2
